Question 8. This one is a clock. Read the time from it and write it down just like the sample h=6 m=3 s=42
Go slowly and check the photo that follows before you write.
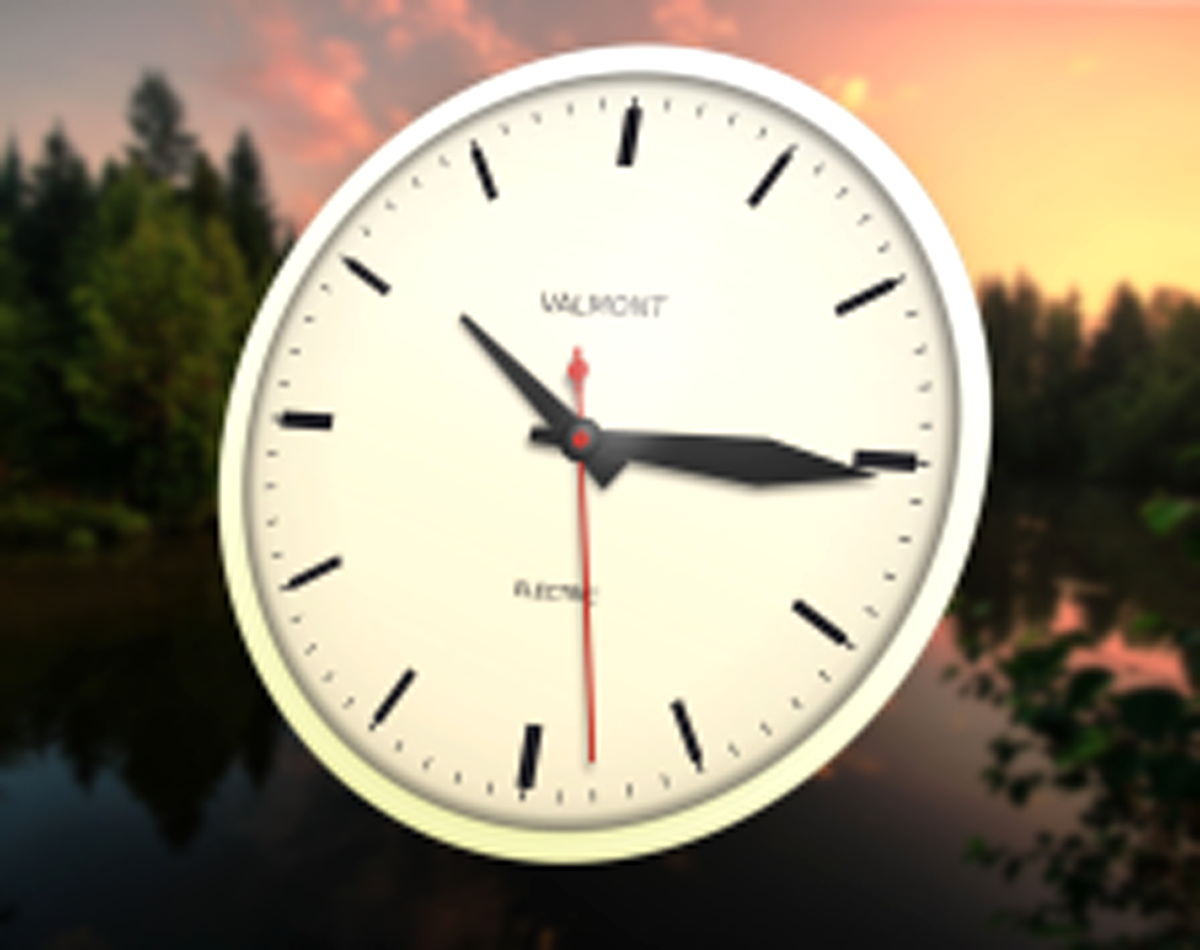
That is h=10 m=15 s=28
